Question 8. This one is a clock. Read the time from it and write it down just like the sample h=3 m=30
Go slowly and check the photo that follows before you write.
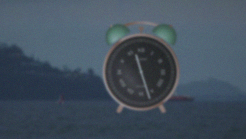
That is h=11 m=27
